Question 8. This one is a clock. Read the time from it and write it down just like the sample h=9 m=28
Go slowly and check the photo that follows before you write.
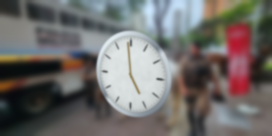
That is h=4 m=59
